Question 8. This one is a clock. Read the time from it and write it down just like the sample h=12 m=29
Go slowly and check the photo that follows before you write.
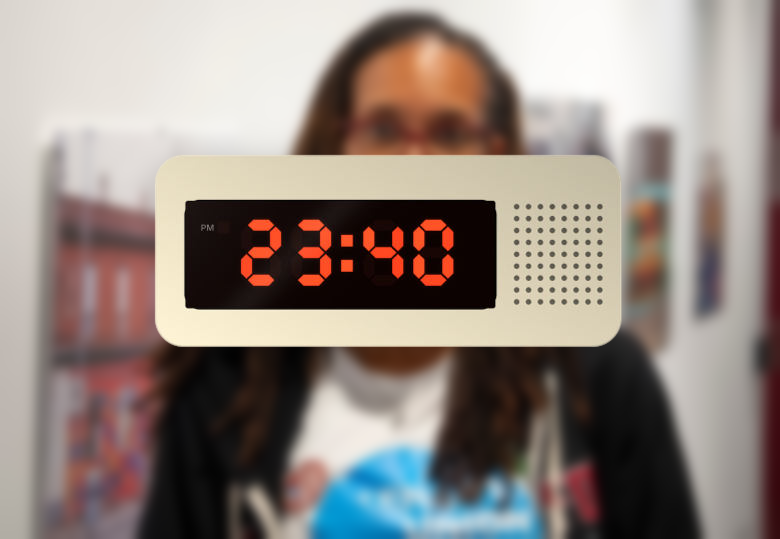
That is h=23 m=40
